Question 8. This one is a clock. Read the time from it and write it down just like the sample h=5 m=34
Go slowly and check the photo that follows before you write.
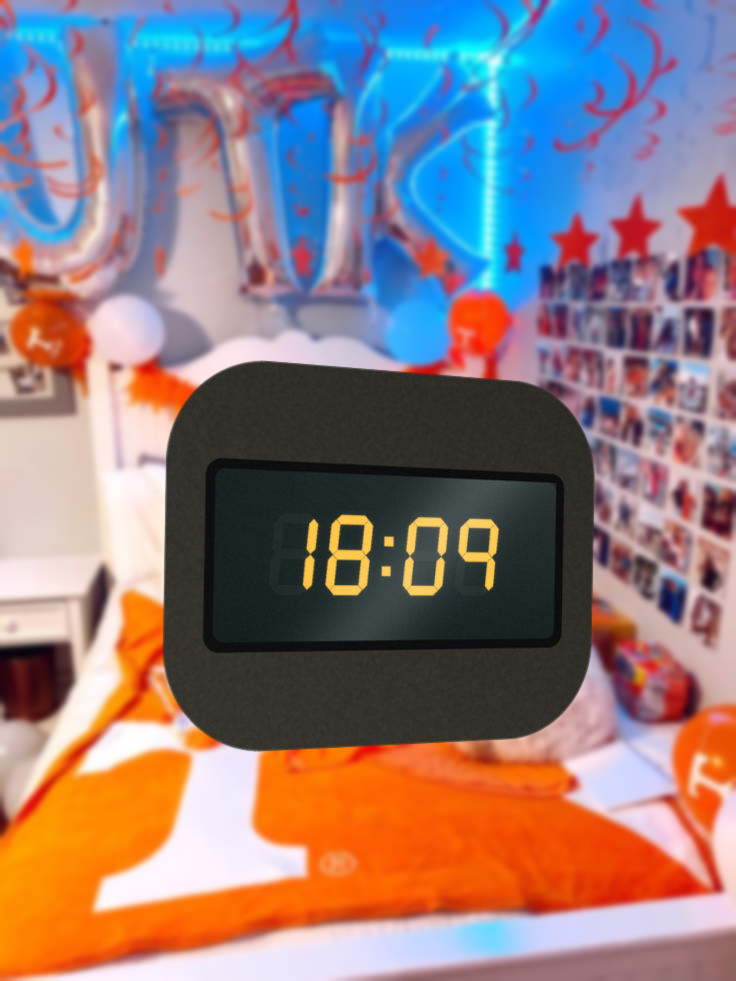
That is h=18 m=9
